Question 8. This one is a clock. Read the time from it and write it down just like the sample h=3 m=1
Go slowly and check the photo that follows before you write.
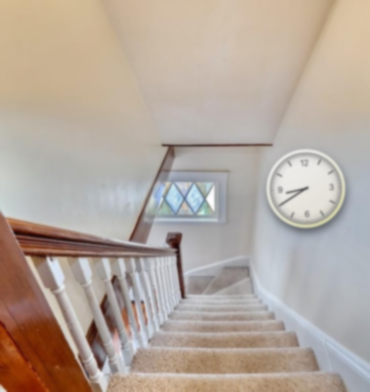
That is h=8 m=40
